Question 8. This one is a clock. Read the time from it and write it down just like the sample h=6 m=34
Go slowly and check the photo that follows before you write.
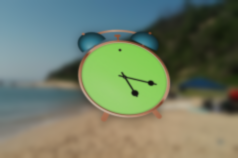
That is h=5 m=18
